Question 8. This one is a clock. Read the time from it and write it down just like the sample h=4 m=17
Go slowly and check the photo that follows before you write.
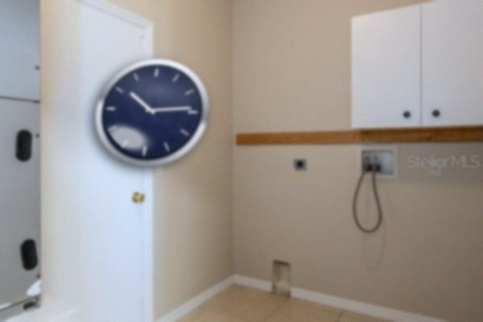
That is h=10 m=14
